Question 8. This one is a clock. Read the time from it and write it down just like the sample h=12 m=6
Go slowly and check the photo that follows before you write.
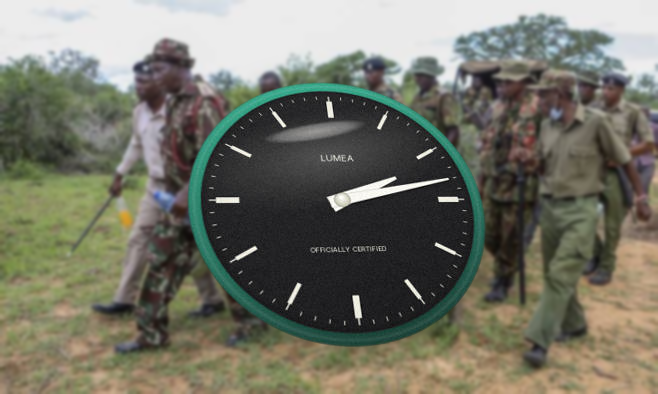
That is h=2 m=13
